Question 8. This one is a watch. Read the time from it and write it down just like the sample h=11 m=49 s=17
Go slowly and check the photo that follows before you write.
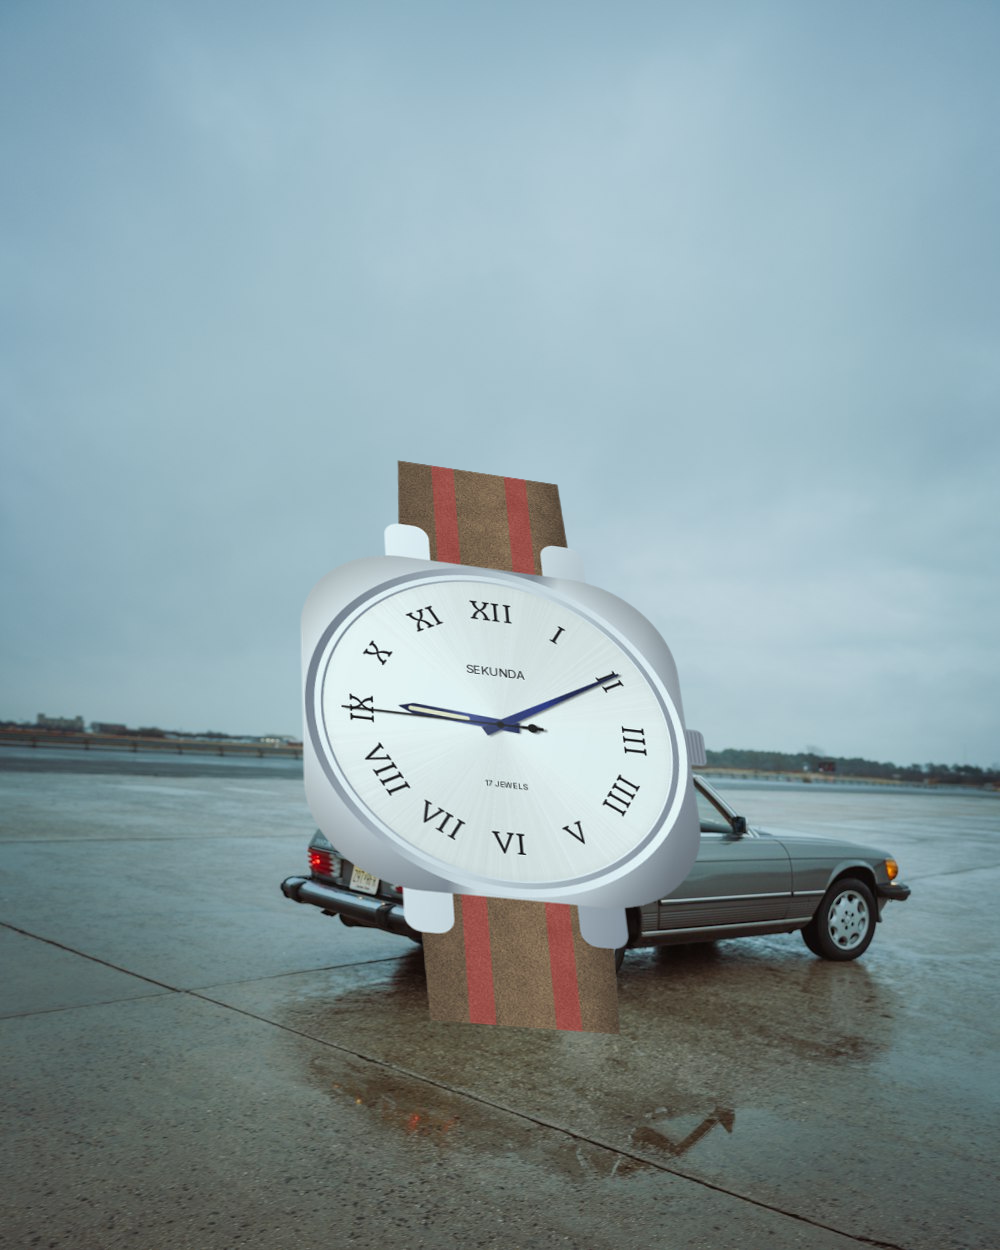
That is h=9 m=9 s=45
